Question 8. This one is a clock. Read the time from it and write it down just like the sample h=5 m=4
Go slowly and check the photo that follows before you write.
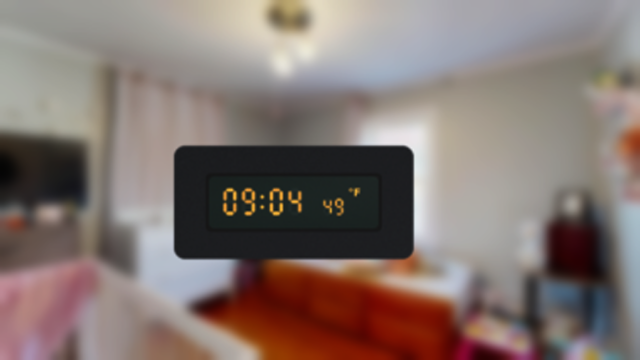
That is h=9 m=4
